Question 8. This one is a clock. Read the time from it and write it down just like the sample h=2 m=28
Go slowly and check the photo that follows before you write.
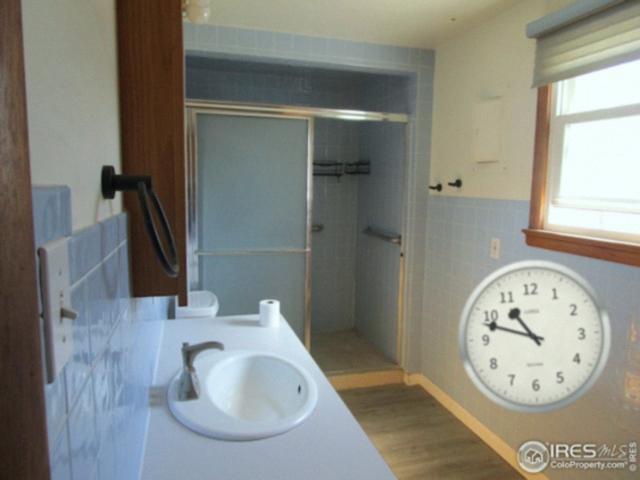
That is h=10 m=48
